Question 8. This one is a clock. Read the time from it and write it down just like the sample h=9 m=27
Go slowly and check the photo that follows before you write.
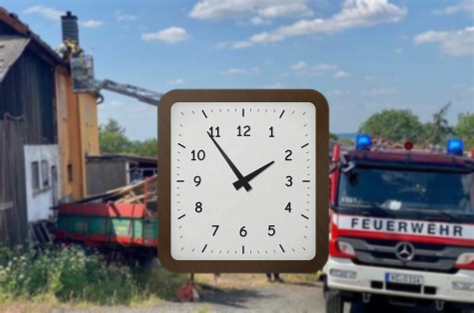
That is h=1 m=54
